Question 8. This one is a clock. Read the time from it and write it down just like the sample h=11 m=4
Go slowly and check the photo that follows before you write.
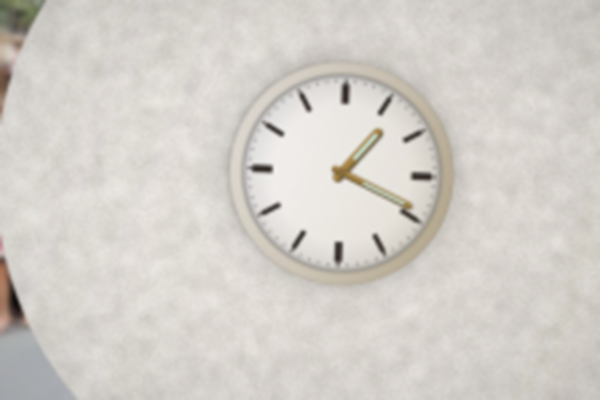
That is h=1 m=19
